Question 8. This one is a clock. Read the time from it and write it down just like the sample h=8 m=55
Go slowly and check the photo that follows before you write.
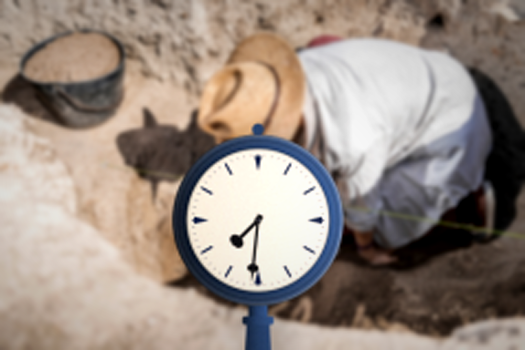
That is h=7 m=31
